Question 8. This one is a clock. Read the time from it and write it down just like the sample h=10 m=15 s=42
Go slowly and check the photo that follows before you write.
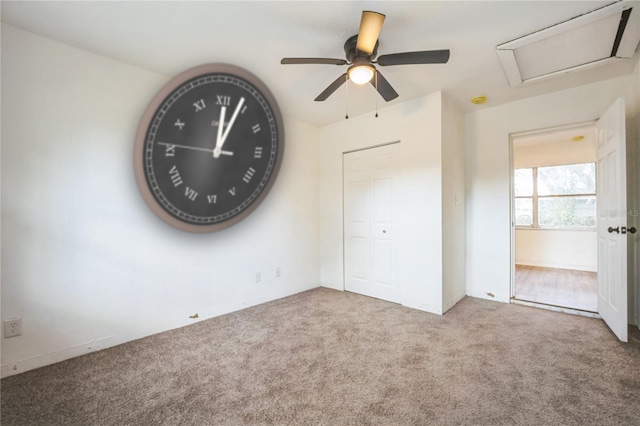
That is h=12 m=3 s=46
